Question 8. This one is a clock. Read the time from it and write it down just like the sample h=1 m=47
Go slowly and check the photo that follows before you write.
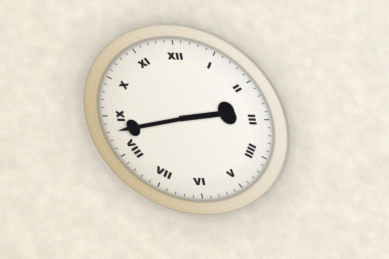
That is h=2 m=43
